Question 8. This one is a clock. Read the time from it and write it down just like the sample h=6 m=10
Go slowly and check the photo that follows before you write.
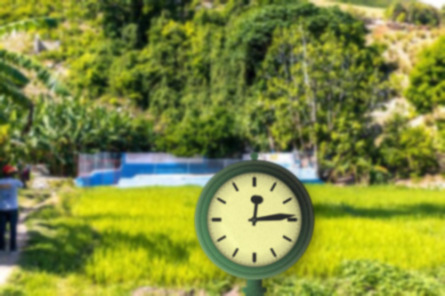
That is h=12 m=14
